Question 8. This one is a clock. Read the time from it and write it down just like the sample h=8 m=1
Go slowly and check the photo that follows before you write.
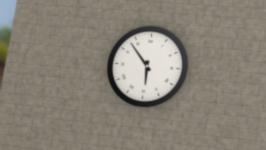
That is h=5 m=53
